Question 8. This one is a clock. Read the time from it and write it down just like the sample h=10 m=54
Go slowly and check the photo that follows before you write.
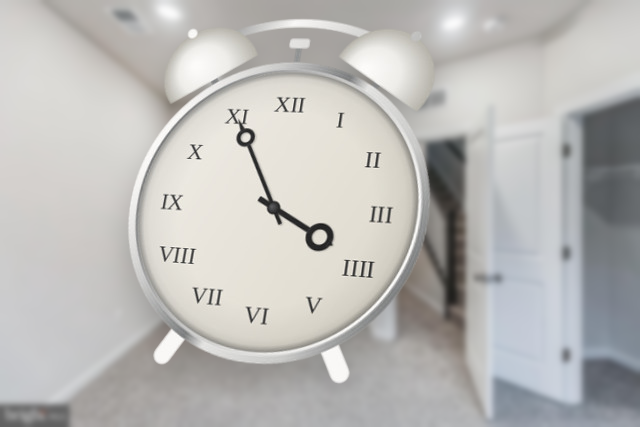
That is h=3 m=55
